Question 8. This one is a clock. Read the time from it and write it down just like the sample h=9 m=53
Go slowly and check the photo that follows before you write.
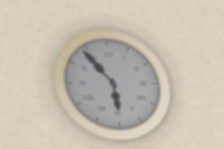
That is h=5 m=54
